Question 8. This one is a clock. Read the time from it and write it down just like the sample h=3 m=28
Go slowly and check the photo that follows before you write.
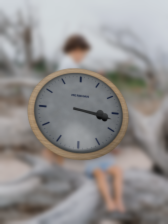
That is h=3 m=17
